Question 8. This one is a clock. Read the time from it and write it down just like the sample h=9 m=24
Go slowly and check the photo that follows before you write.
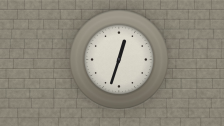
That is h=12 m=33
